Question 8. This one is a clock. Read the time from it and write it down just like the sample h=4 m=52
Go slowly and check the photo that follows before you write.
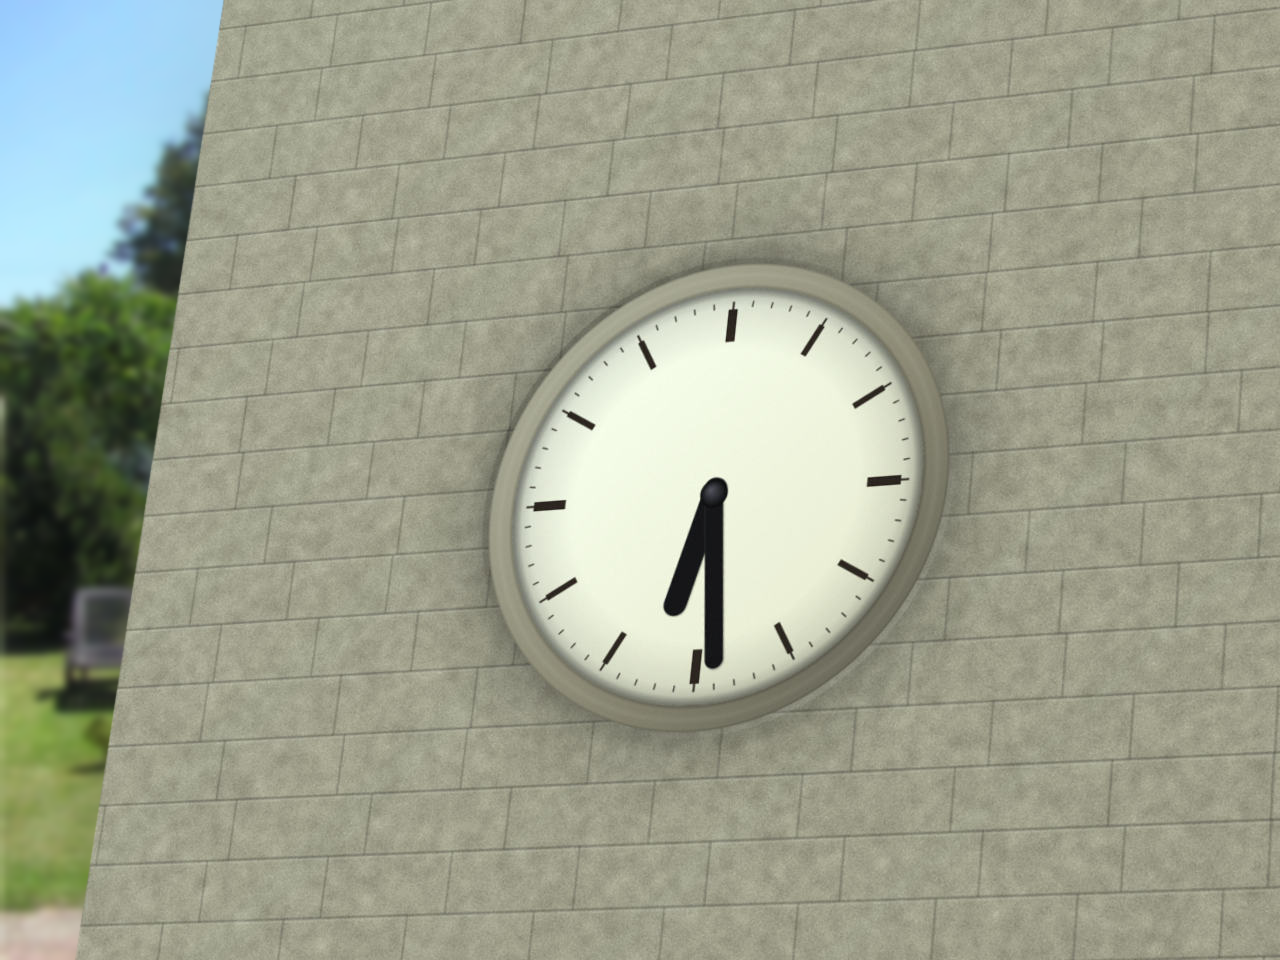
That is h=6 m=29
